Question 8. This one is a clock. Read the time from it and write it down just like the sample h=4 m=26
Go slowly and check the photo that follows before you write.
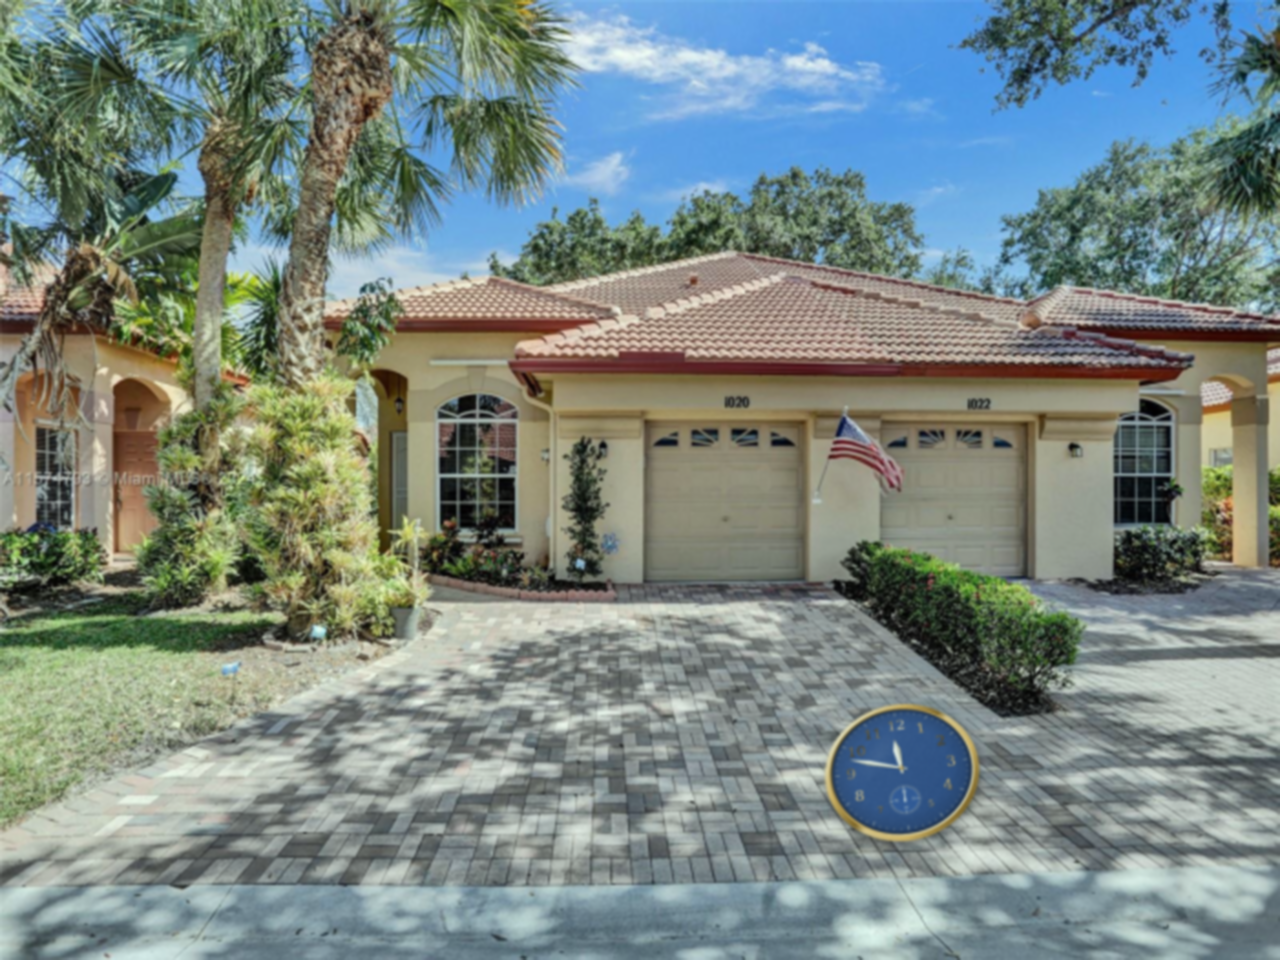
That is h=11 m=48
